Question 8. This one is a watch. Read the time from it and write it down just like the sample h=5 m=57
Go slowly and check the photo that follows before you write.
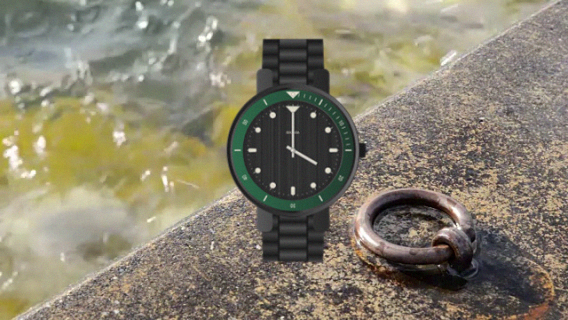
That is h=4 m=0
